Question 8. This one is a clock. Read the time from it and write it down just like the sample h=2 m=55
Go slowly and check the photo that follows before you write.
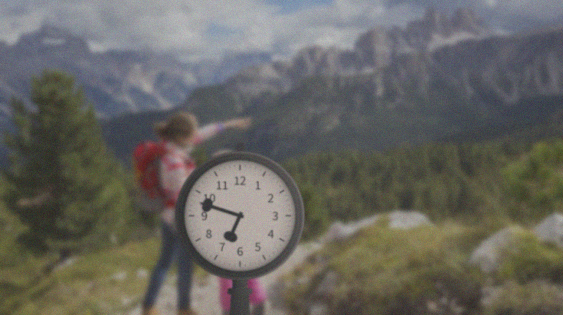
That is h=6 m=48
